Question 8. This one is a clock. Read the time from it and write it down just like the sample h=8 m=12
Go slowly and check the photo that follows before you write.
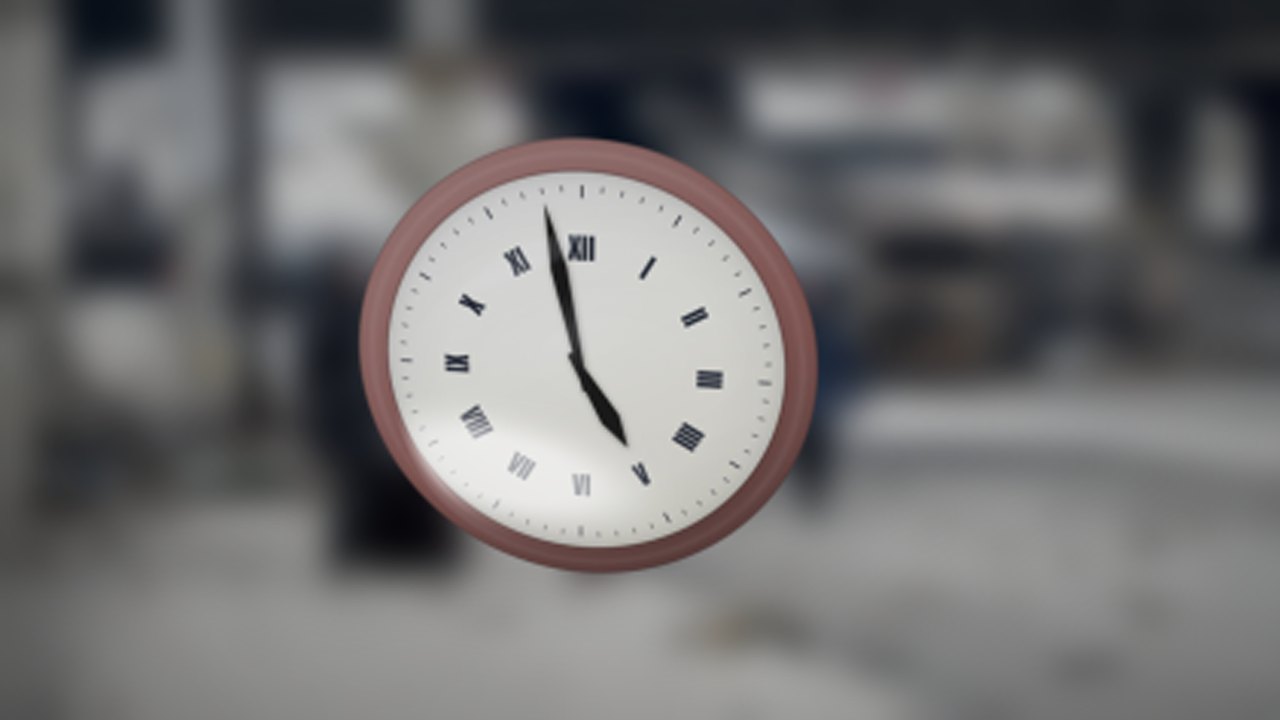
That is h=4 m=58
